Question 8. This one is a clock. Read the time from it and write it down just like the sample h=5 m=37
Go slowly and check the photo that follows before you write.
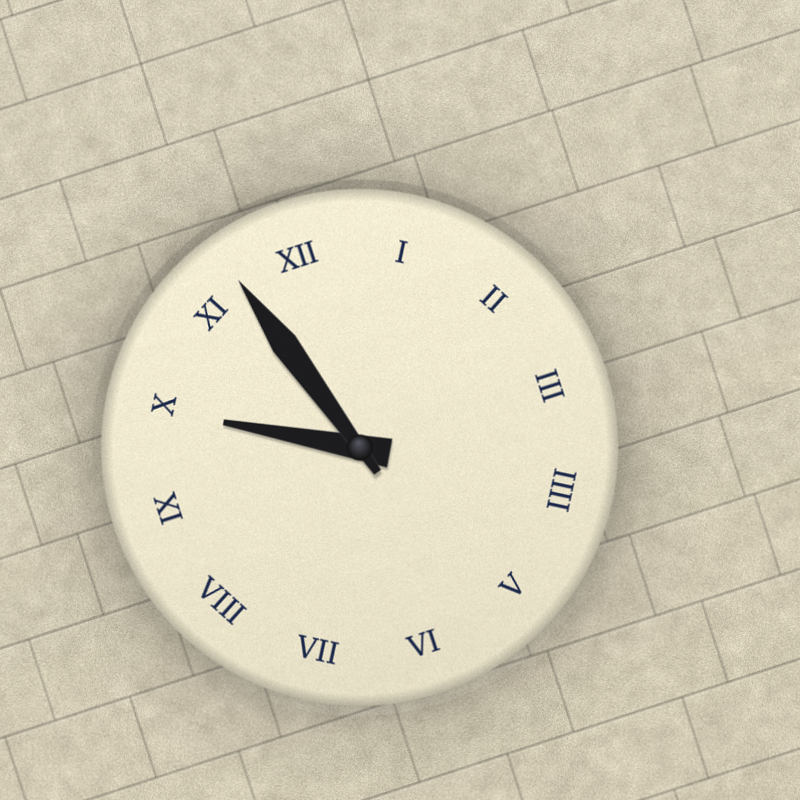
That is h=9 m=57
